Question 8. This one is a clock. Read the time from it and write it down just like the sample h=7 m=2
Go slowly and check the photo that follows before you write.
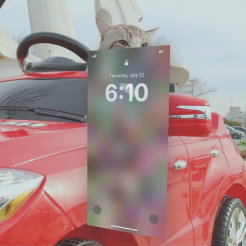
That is h=6 m=10
